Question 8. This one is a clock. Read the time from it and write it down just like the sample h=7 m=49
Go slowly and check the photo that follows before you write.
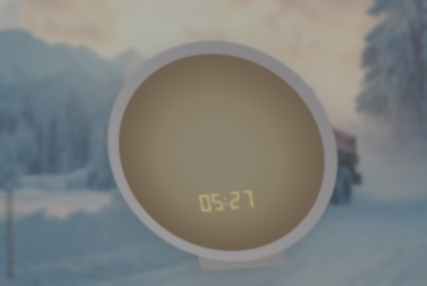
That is h=5 m=27
